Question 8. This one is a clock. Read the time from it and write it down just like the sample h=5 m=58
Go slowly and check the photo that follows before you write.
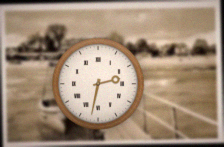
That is h=2 m=32
